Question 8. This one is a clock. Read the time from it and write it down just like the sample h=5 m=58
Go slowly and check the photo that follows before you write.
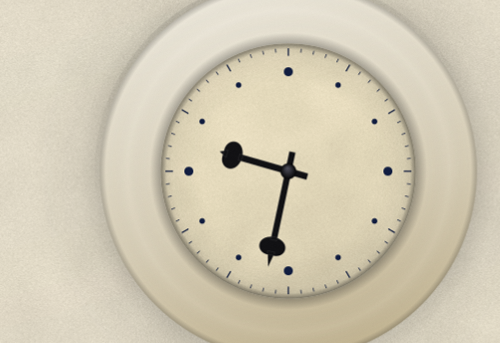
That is h=9 m=32
